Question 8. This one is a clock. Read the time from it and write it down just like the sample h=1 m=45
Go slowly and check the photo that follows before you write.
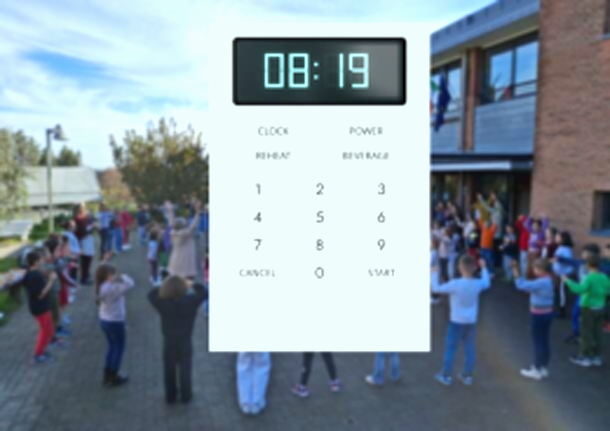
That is h=8 m=19
